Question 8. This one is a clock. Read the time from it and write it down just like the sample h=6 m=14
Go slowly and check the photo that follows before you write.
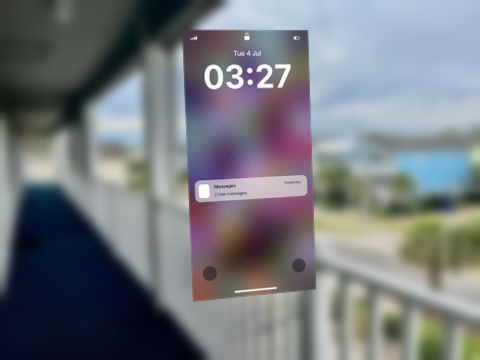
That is h=3 m=27
